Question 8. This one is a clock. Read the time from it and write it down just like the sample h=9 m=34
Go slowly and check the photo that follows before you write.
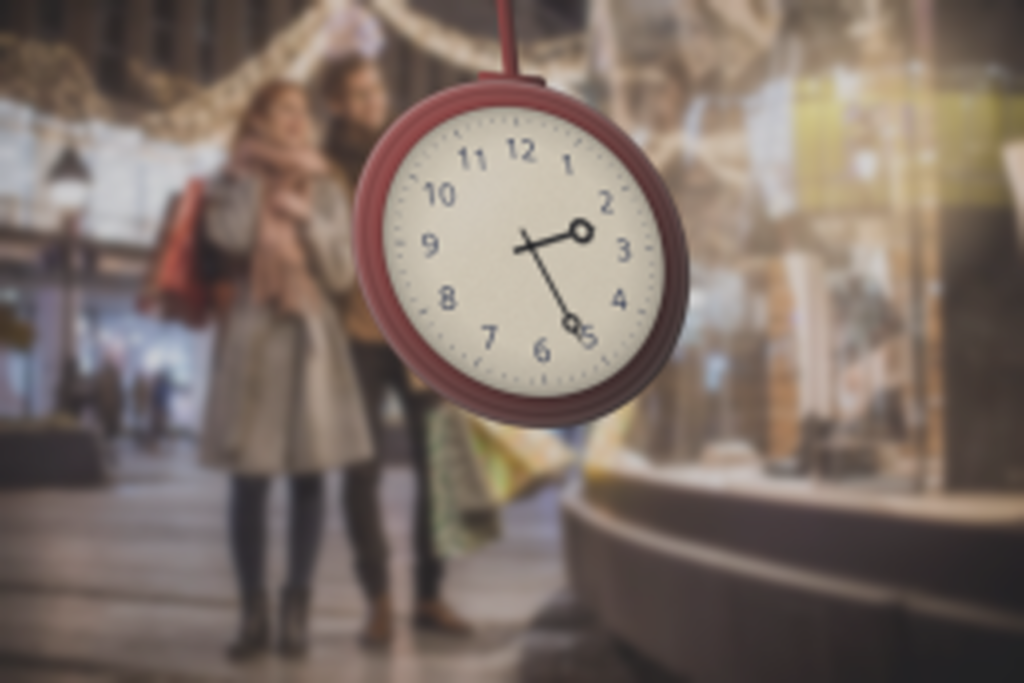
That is h=2 m=26
